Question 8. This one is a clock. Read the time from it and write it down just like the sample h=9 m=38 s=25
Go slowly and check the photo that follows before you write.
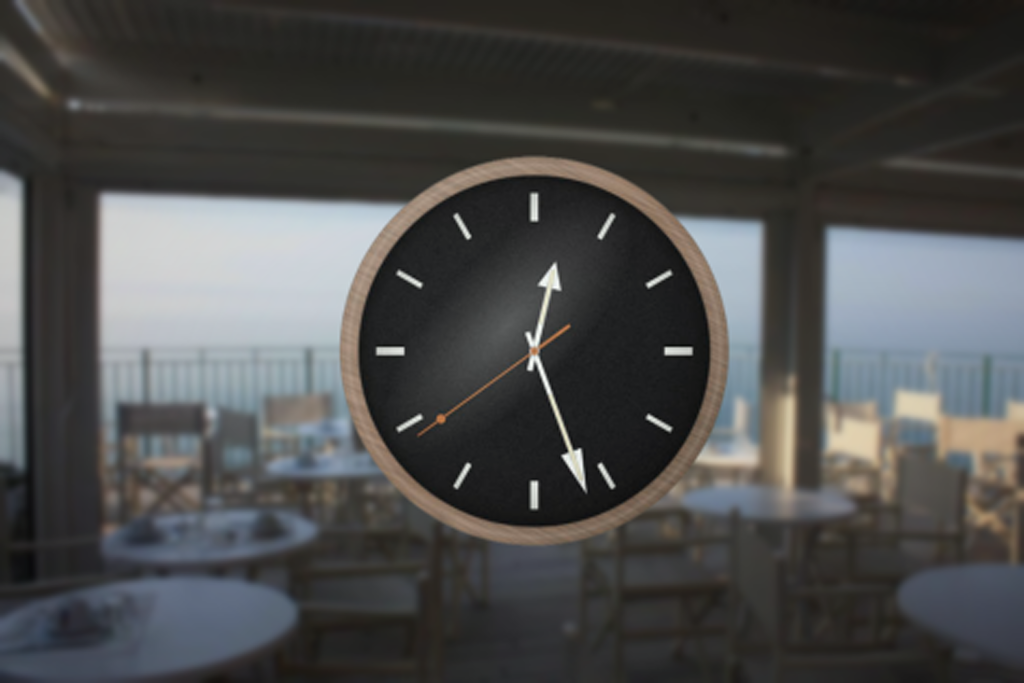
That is h=12 m=26 s=39
